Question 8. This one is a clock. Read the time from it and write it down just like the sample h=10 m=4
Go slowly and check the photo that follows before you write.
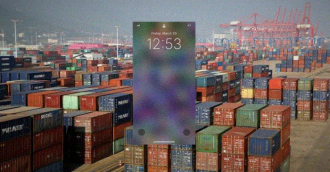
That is h=12 m=53
